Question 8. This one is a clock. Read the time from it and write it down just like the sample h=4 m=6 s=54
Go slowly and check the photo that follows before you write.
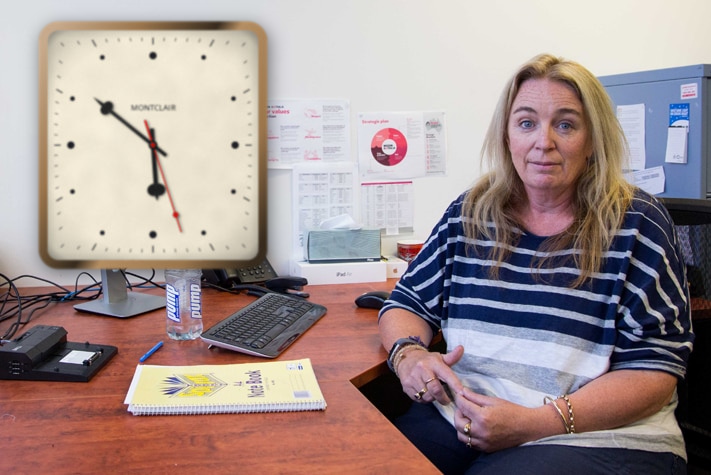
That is h=5 m=51 s=27
